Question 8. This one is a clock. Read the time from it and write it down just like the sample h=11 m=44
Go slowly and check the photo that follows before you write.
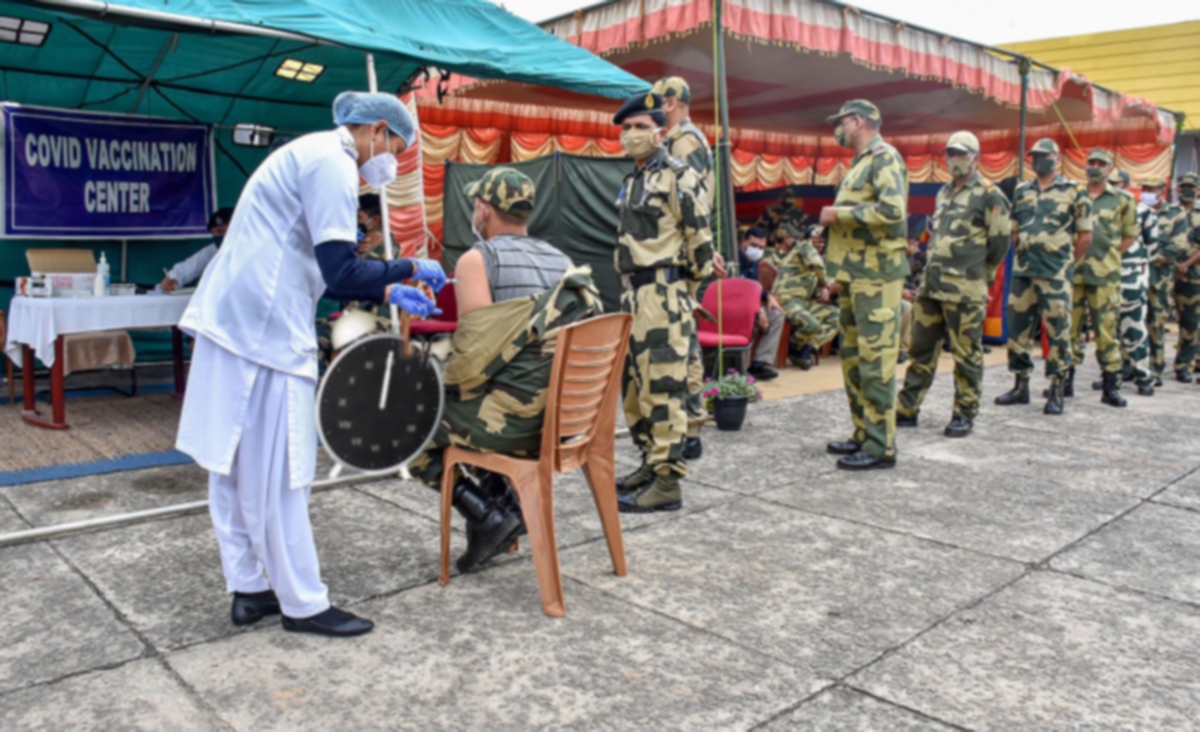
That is h=12 m=0
